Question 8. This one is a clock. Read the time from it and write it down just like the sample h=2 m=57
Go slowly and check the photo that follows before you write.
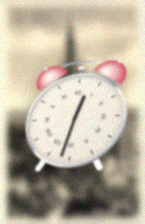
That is h=12 m=32
